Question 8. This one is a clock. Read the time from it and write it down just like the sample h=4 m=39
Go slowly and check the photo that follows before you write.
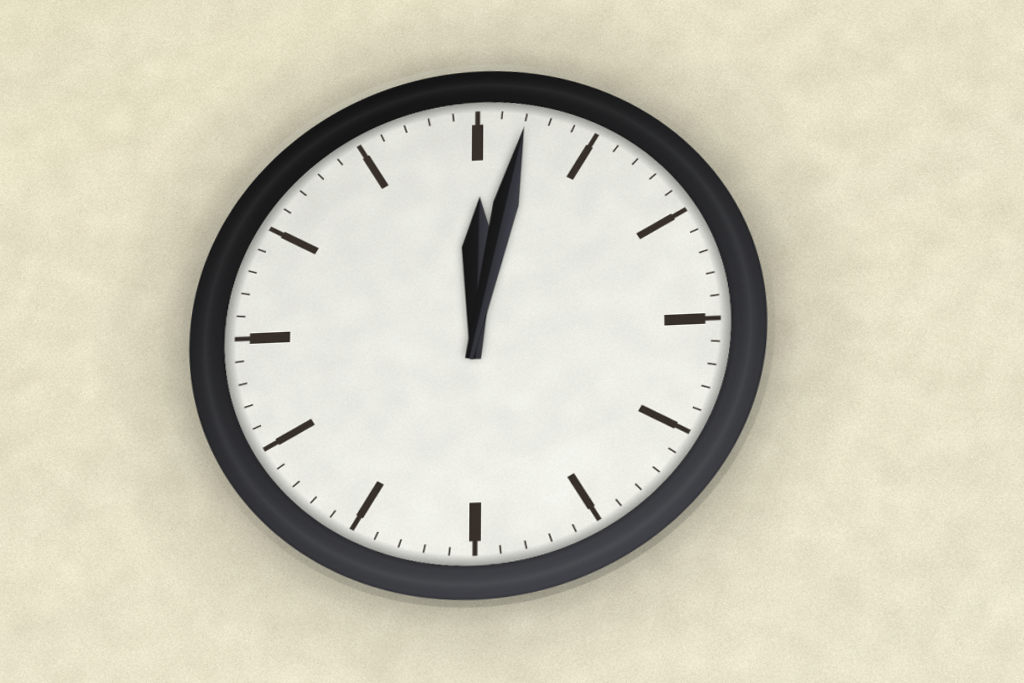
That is h=12 m=2
